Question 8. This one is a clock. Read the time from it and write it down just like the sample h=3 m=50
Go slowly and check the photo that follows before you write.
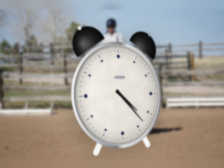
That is h=4 m=23
